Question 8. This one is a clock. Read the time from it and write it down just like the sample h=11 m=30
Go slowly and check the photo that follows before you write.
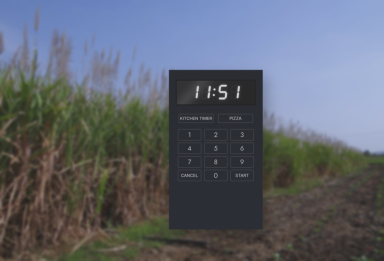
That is h=11 m=51
